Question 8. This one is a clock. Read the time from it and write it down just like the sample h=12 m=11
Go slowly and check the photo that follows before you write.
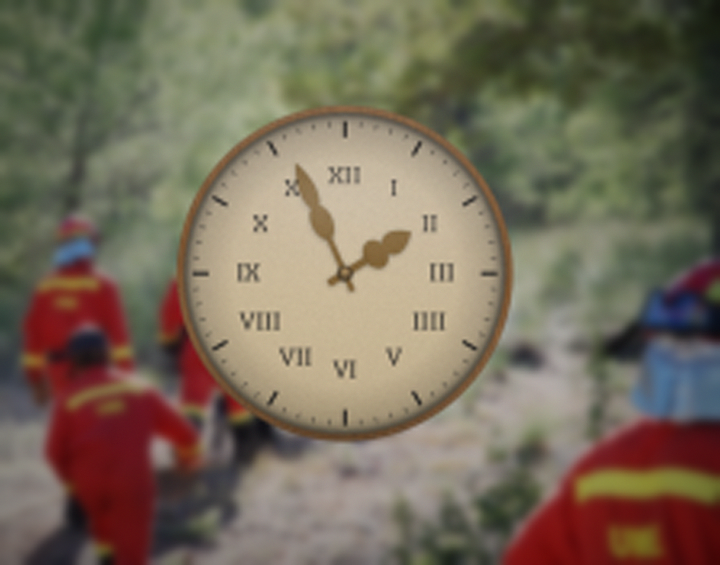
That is h=1 m=56
